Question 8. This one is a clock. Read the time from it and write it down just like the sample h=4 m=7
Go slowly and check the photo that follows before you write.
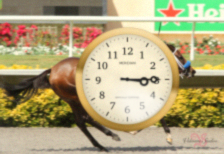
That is h=3 m=15
